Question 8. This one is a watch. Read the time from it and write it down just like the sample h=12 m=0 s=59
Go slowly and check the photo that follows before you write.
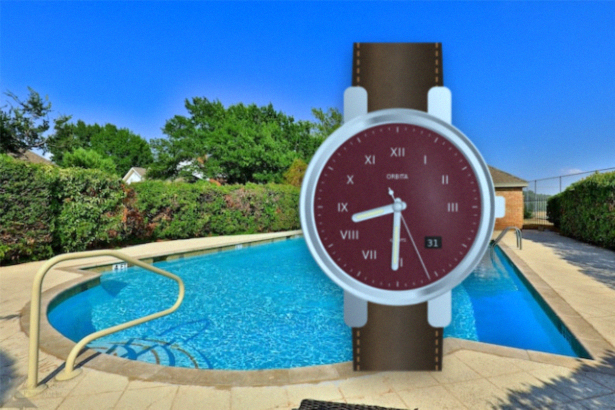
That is h=8 m=30 s=26
